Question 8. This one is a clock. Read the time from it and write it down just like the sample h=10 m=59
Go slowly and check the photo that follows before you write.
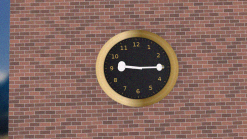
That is h=9 m=15
